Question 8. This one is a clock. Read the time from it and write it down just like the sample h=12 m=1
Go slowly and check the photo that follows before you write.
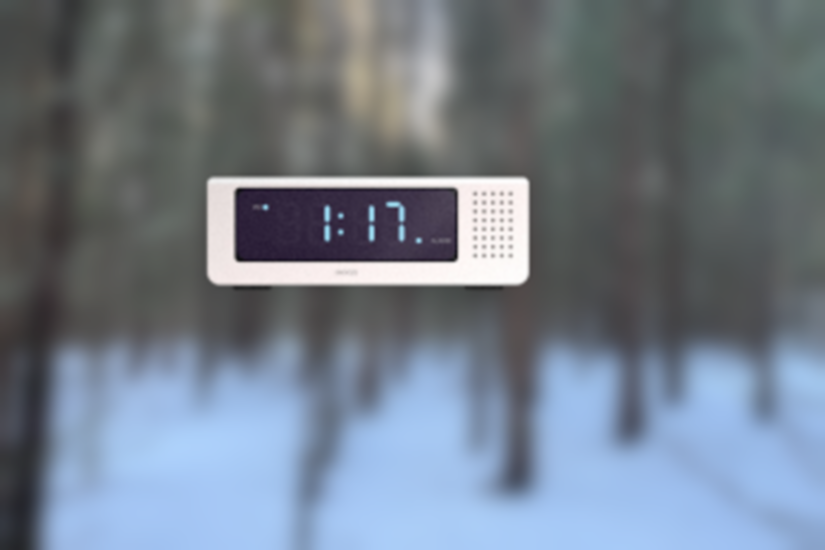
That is h=1 m=17
